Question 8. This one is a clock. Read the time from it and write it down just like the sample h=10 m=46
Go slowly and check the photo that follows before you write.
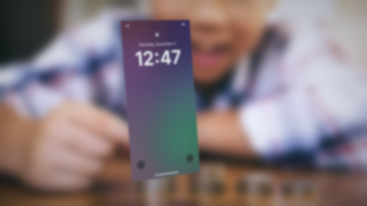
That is h=12 m=47
